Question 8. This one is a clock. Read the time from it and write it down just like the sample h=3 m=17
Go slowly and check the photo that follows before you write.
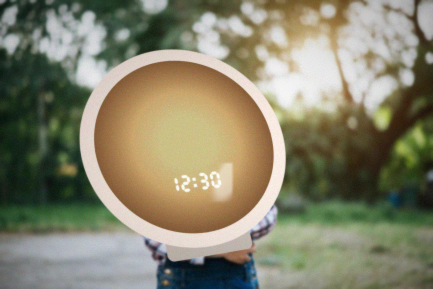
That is h=12 m=30
